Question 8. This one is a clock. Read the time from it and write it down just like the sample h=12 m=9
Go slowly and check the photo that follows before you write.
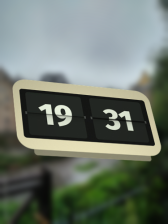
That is h=19 m=31
